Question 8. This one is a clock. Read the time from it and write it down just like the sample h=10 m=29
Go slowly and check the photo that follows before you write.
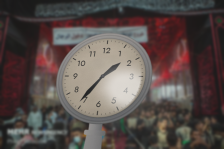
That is h=1 m=36
